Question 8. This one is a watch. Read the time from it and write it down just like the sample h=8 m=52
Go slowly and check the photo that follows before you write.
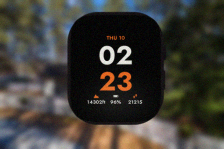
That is h=2 m=23
